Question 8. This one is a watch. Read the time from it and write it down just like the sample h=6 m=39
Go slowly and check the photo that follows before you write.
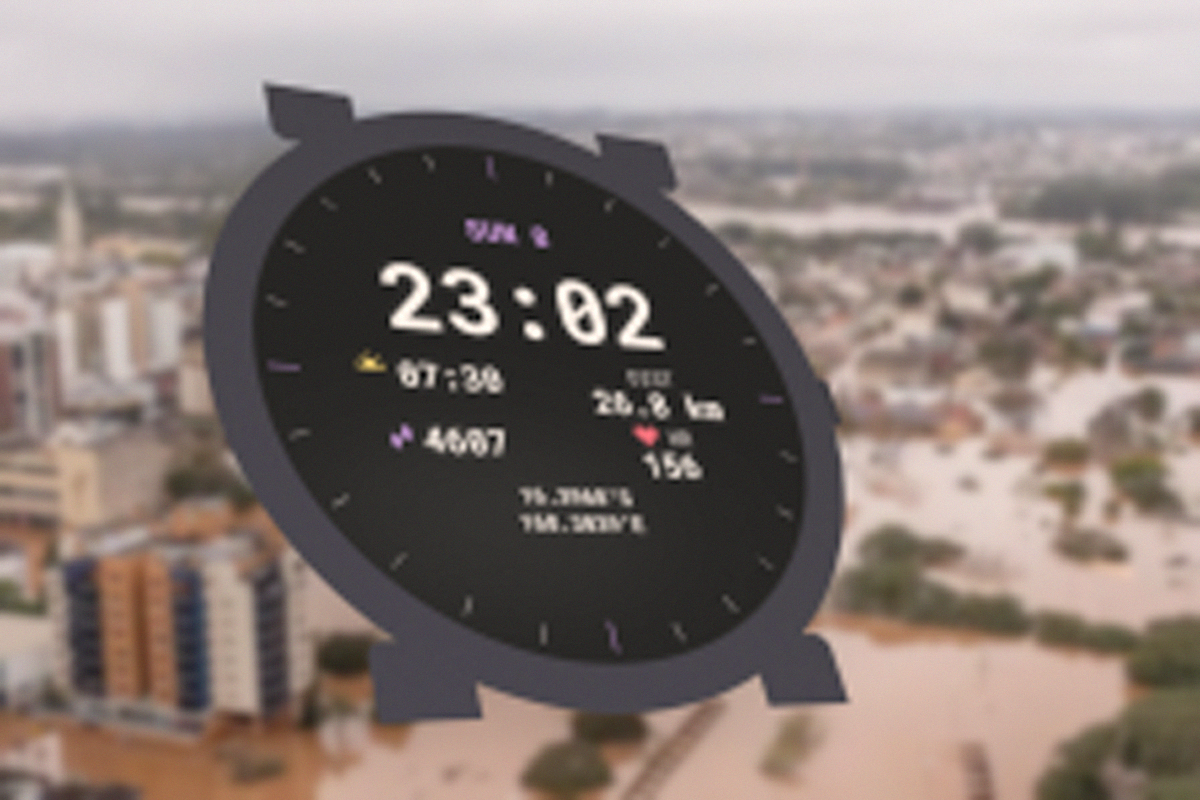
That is h=23 m=2
